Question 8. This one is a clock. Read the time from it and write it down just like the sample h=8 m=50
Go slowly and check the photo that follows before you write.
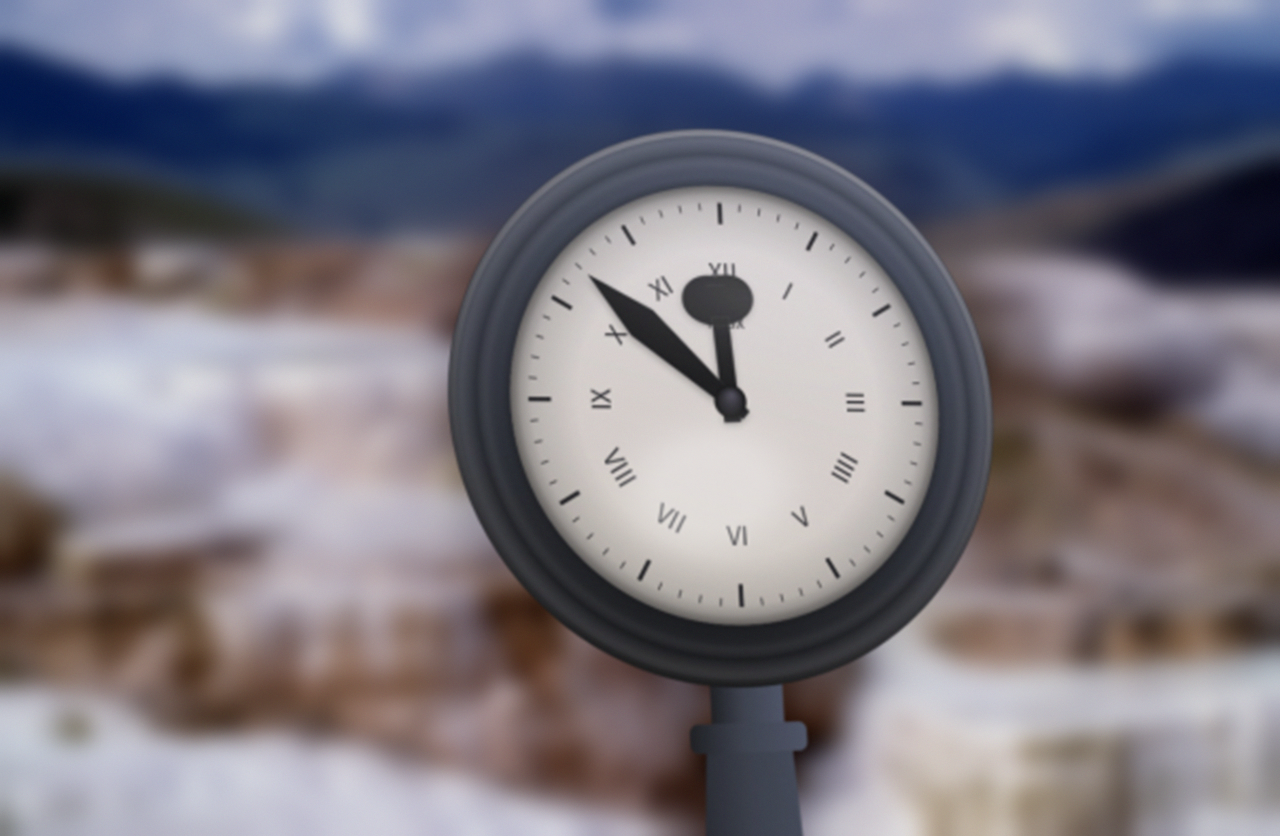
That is h=11 m=52
